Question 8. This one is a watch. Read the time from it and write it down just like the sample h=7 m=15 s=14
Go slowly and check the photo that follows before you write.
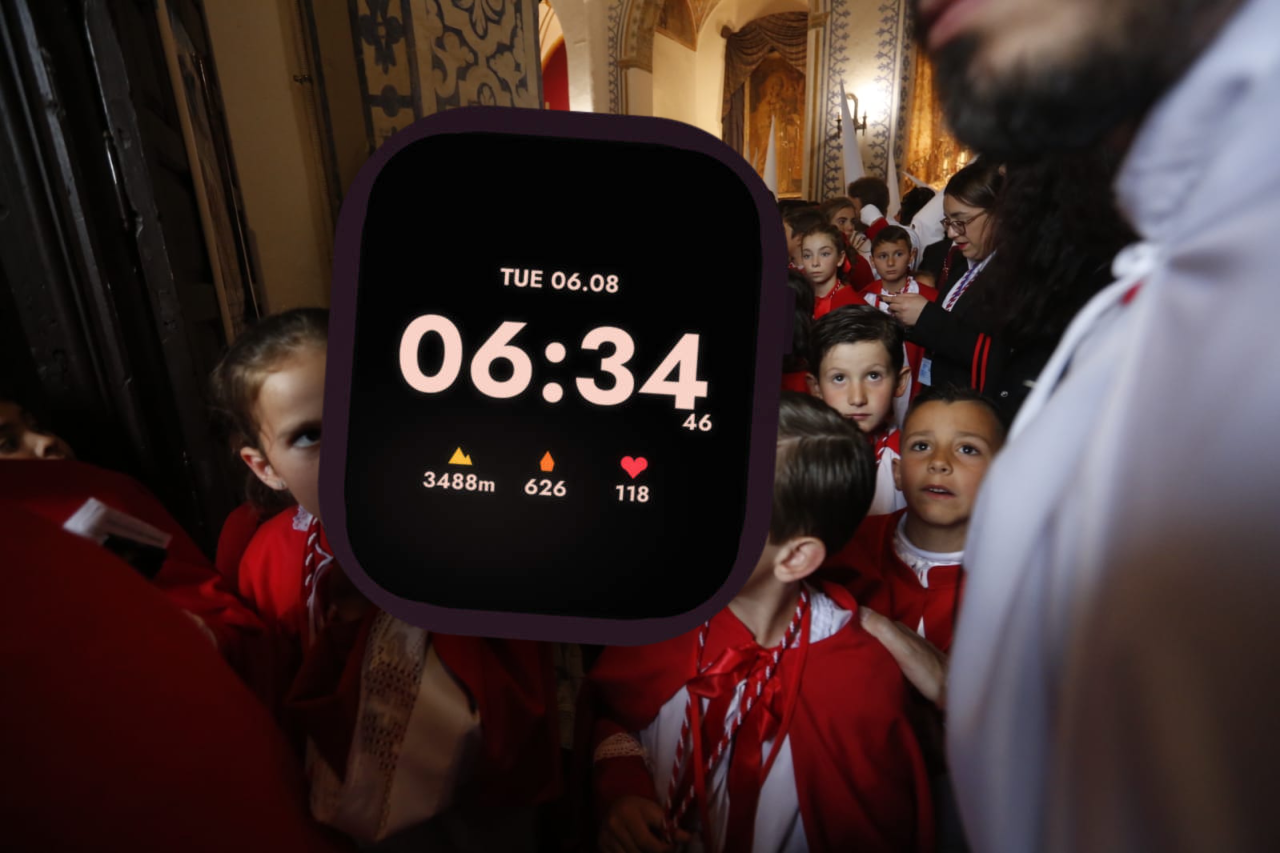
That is h=6 m=34 s=46
